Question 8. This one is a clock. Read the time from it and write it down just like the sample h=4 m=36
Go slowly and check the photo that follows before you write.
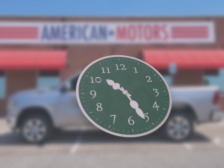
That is h=10 m=26
